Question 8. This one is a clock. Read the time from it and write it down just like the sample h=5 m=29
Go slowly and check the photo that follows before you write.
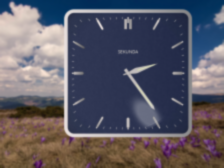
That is h=2 m=24
